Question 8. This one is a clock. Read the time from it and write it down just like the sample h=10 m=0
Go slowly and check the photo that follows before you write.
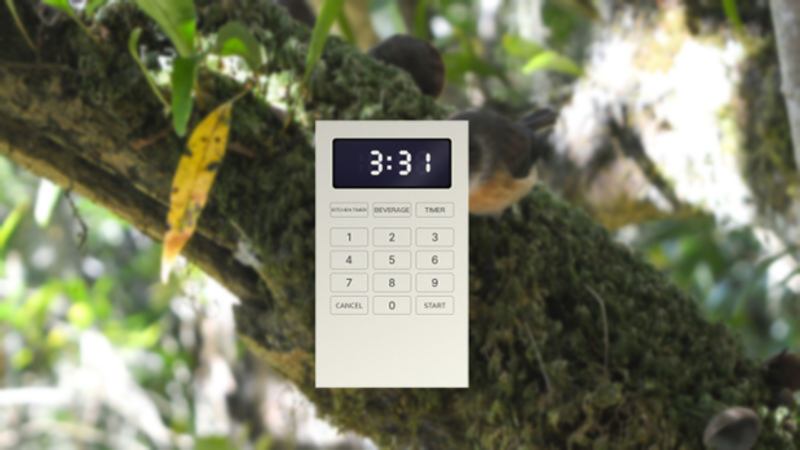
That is h=3 m=31
